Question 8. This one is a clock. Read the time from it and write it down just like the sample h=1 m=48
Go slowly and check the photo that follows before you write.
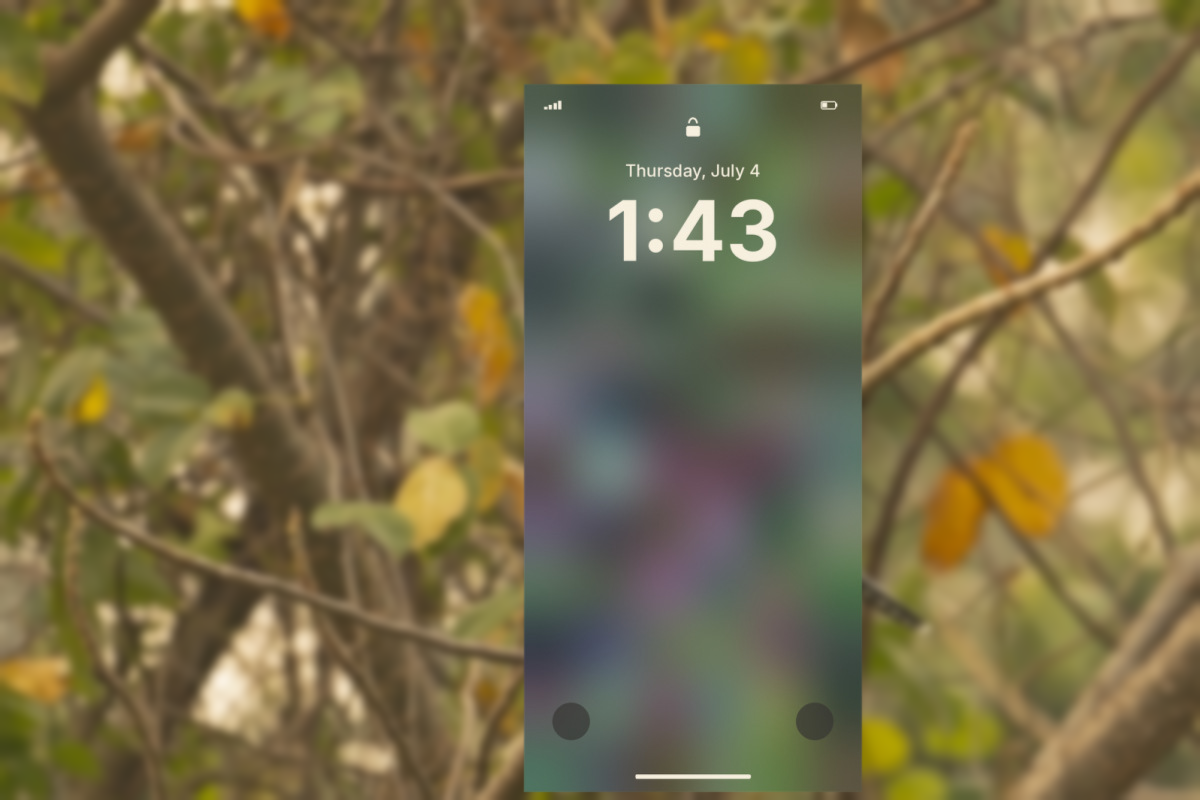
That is h=1 m=43
